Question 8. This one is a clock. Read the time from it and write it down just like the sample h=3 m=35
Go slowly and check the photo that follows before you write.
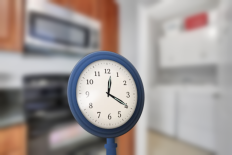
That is h=12 m=20
